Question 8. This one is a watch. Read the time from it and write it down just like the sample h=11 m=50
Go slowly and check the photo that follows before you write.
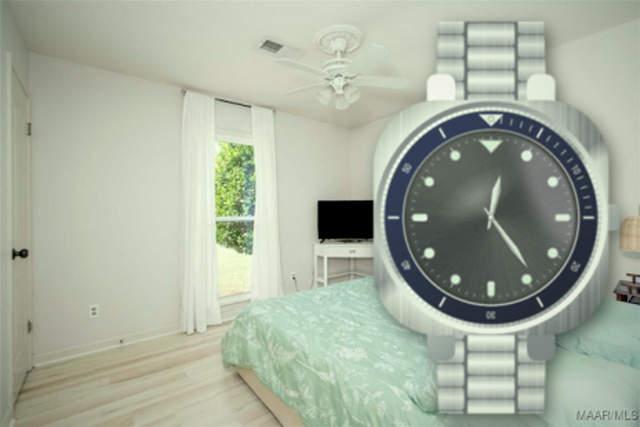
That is h=12 m=24
